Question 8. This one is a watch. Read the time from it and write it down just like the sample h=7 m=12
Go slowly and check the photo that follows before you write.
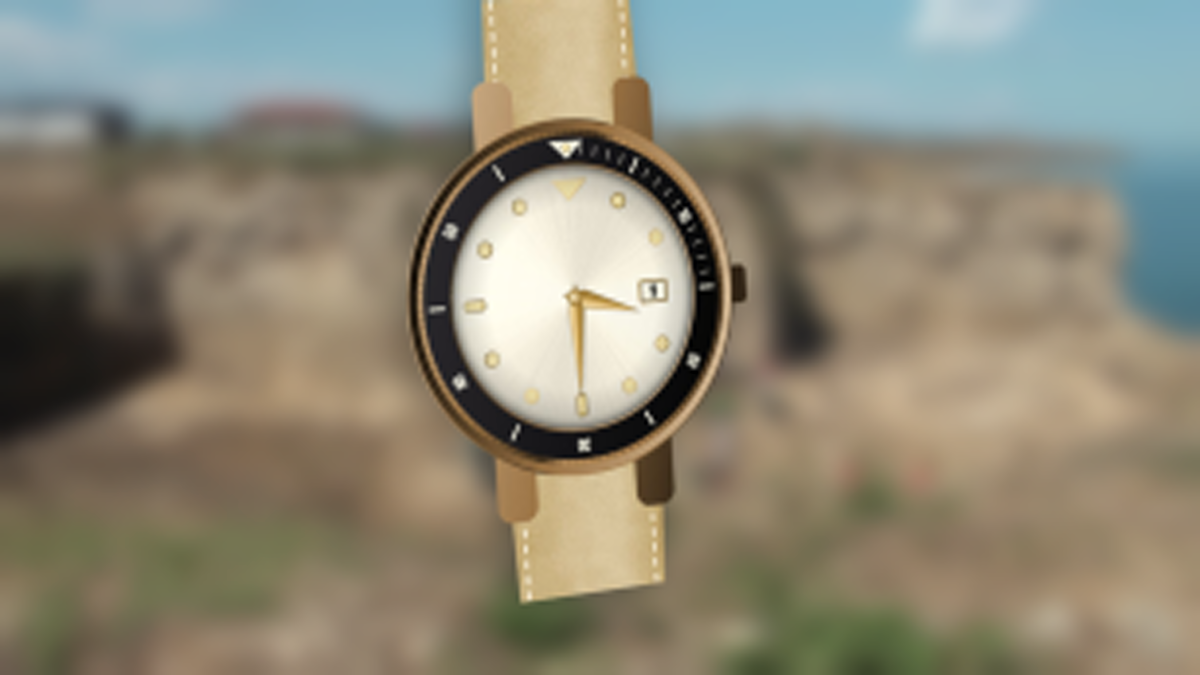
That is h=3 m=30
